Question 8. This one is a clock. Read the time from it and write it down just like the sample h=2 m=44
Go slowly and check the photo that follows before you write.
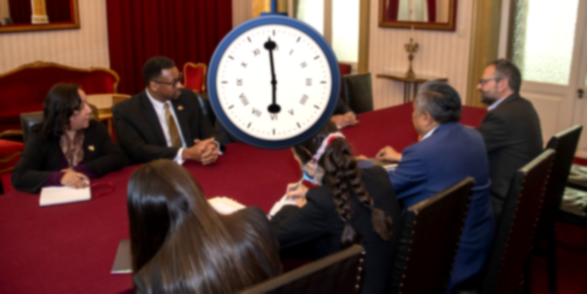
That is h=5 m=59
